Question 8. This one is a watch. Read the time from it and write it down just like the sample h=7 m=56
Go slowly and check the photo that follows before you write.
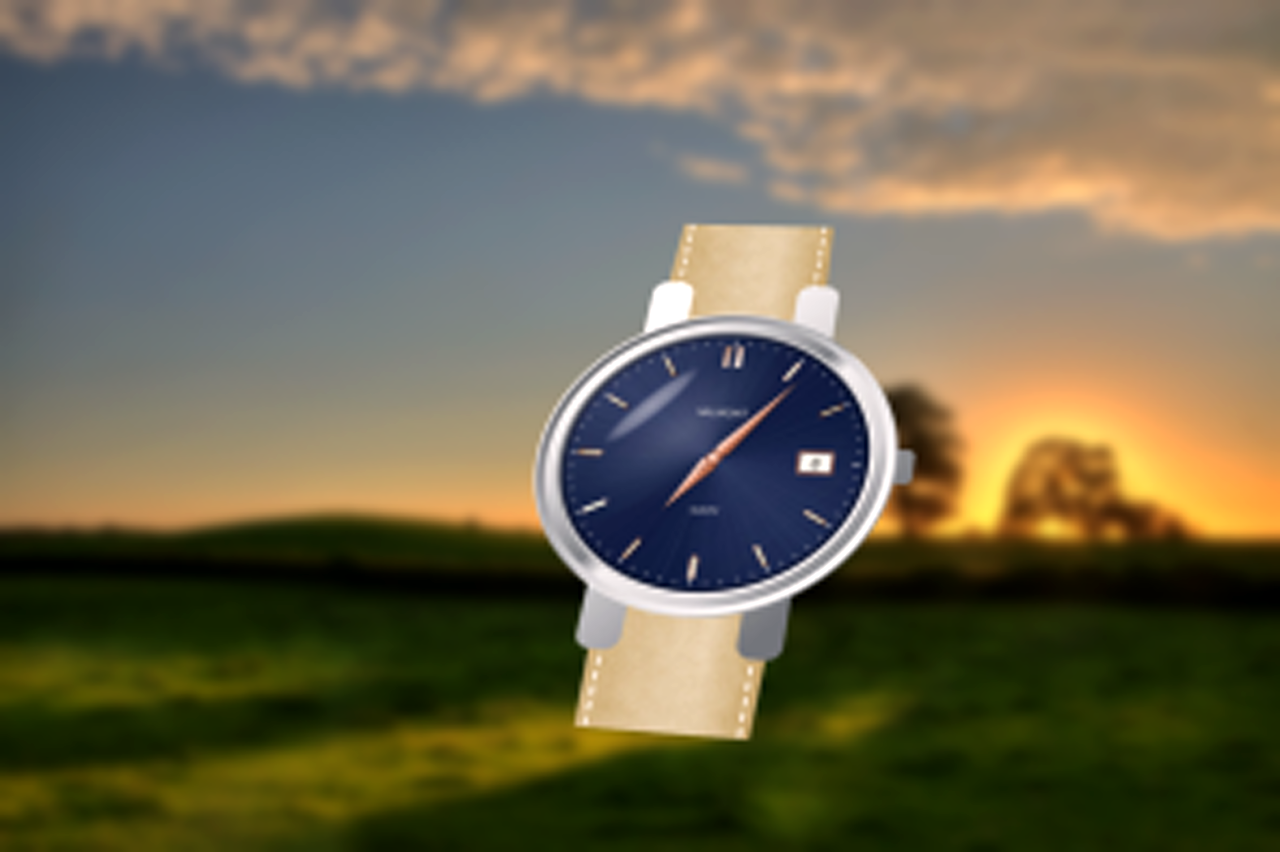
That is h=7 m=6
